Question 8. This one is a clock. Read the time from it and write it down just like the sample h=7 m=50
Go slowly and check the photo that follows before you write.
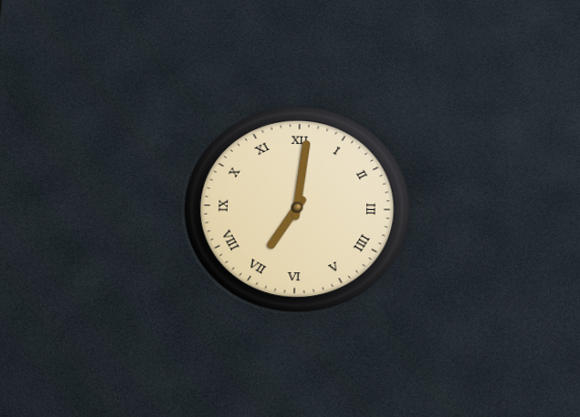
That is h=7 m=1
